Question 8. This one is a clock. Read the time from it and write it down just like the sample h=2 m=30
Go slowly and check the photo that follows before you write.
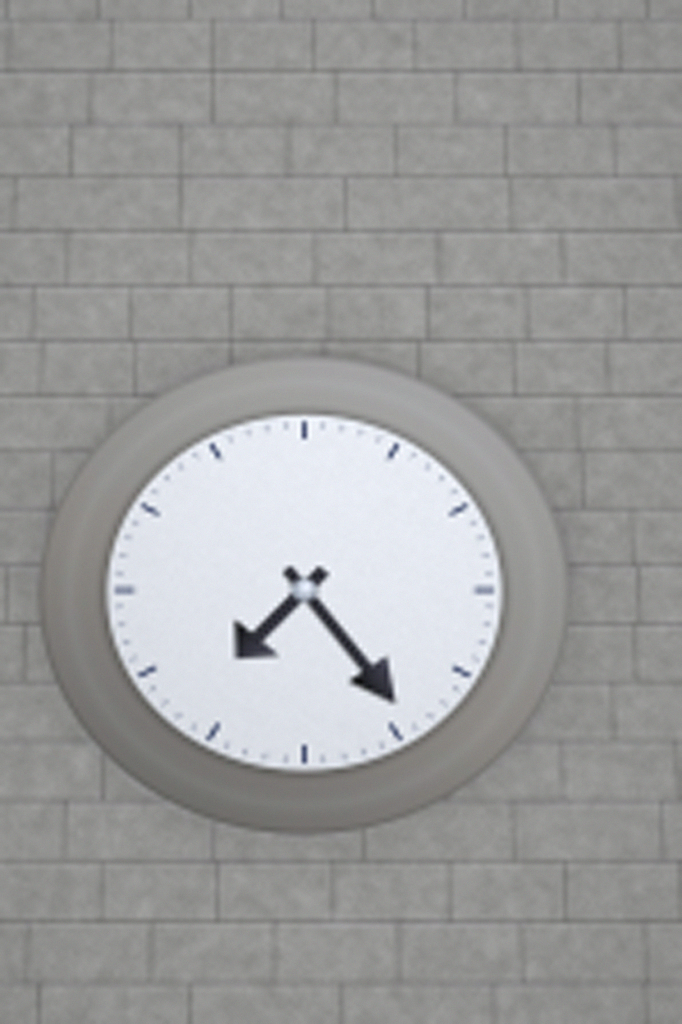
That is h=7 m=24
